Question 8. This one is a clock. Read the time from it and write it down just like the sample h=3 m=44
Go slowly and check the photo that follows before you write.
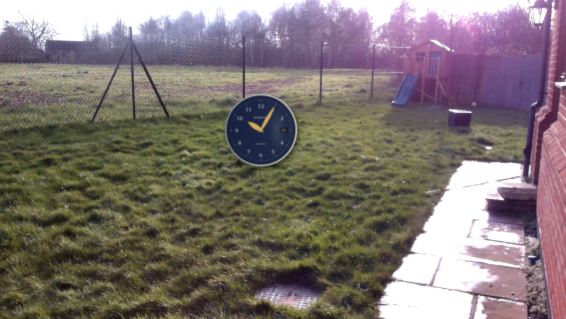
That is h=10 m=5
